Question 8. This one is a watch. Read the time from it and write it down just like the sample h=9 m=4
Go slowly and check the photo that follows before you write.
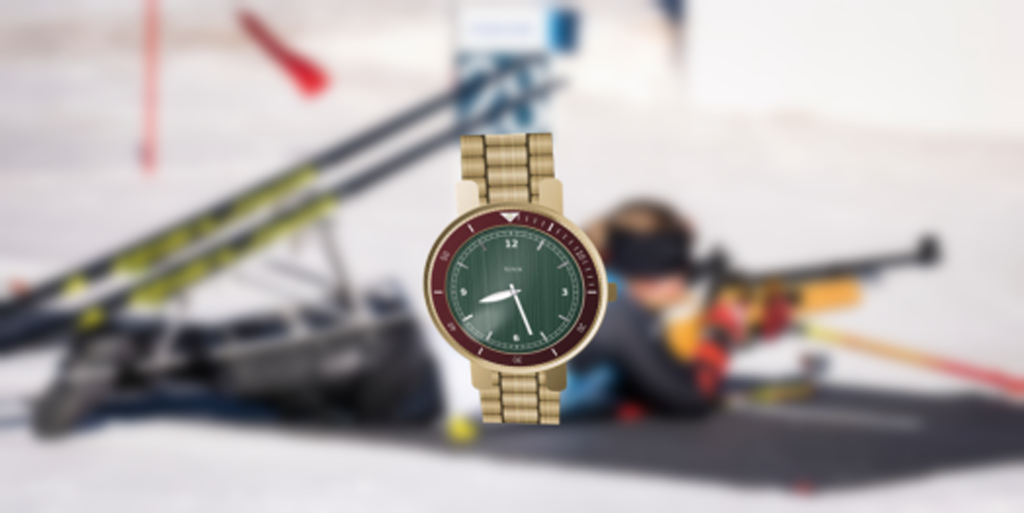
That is h=8 m=27
